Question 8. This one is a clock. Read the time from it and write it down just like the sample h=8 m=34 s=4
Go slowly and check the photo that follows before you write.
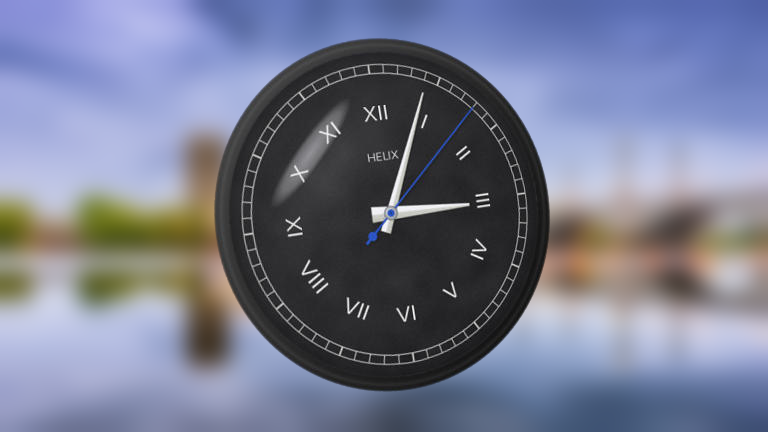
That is h=3 m=4 s=8
